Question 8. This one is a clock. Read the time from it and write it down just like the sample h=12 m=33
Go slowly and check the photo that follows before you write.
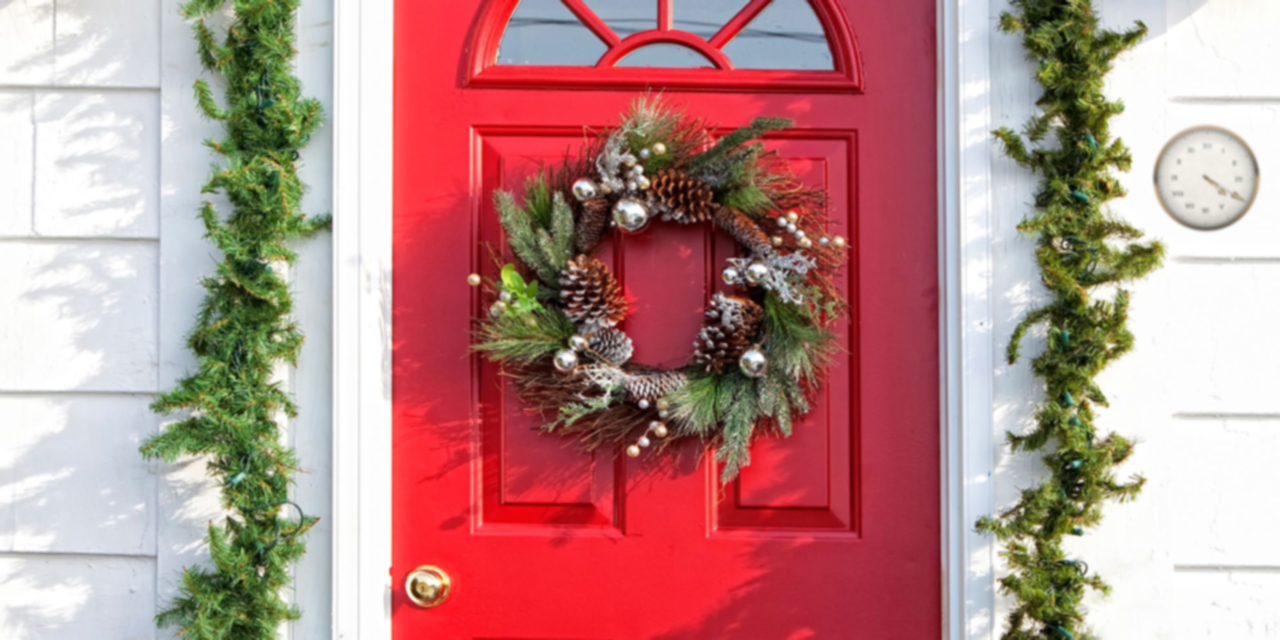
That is h=4 m=20
